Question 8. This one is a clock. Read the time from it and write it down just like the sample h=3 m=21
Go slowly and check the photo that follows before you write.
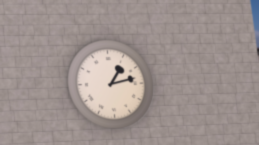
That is h=1 m=13
